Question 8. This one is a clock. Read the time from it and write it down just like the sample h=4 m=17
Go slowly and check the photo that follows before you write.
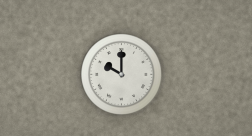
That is h=10 m=0
